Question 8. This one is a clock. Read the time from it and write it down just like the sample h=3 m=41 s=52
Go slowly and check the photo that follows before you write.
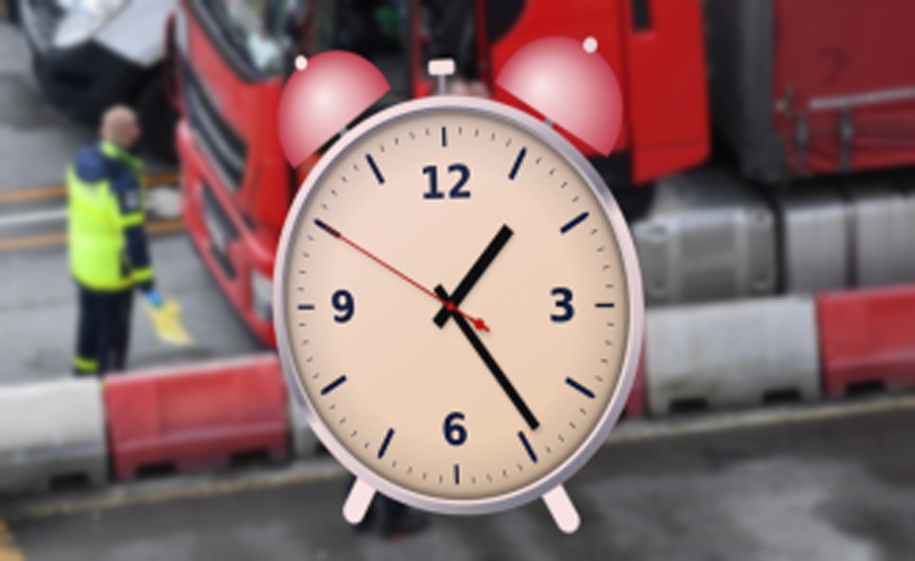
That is h=1 m=23 s=50
